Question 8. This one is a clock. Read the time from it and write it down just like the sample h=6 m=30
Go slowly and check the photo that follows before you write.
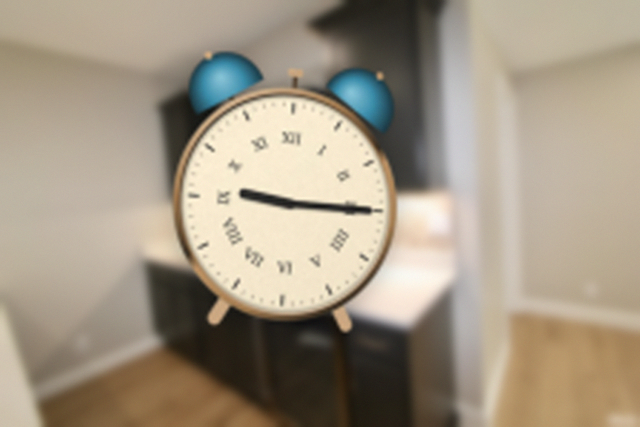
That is h=9 m=15
